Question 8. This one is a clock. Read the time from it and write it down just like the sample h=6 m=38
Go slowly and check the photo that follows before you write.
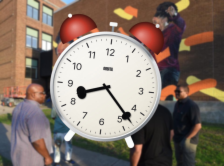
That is h=8 m=23
